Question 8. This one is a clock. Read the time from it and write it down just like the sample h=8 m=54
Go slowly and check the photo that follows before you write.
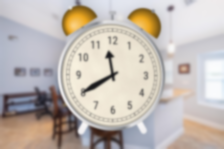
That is h=11 m=40
